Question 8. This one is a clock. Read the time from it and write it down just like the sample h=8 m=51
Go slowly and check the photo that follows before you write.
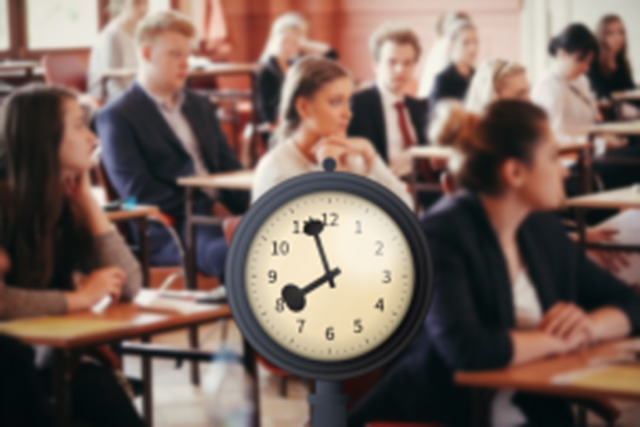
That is h=7 m=57
